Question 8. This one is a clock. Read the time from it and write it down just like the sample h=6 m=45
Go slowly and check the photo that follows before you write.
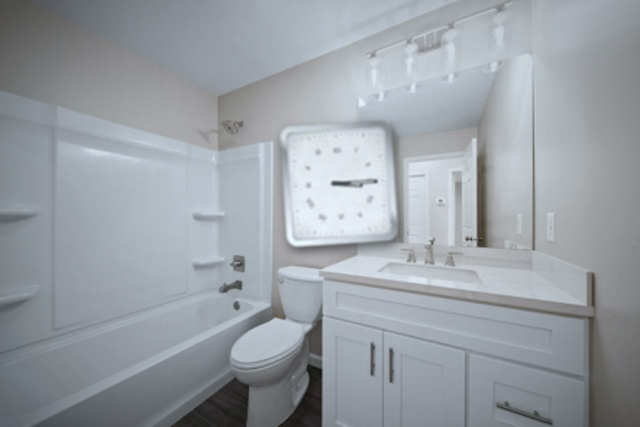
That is h=3 m=15
